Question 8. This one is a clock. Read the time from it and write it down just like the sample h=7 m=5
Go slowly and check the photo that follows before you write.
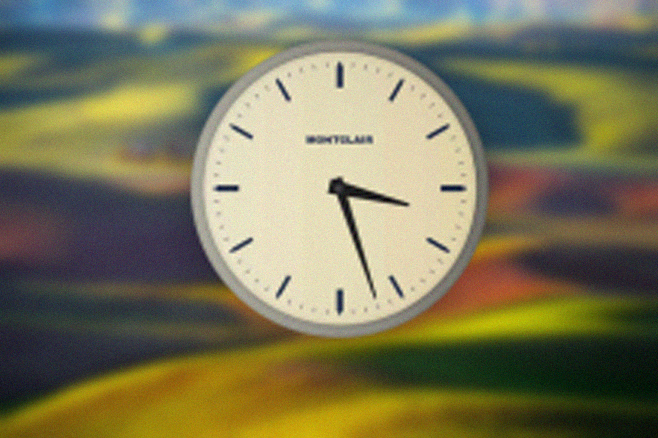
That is h=3 m=27
